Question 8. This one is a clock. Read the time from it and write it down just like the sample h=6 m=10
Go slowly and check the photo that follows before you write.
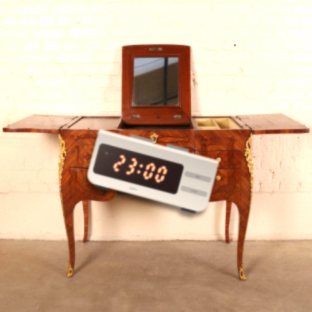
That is h=23 m=0
